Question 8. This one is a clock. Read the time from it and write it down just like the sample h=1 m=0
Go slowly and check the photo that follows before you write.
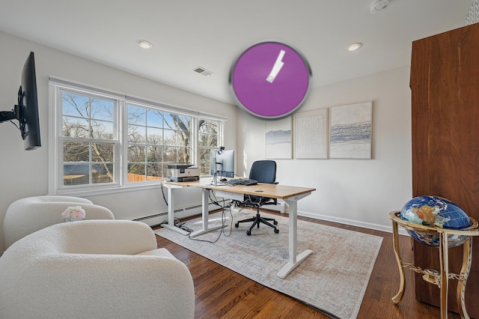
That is h=1 m=4
